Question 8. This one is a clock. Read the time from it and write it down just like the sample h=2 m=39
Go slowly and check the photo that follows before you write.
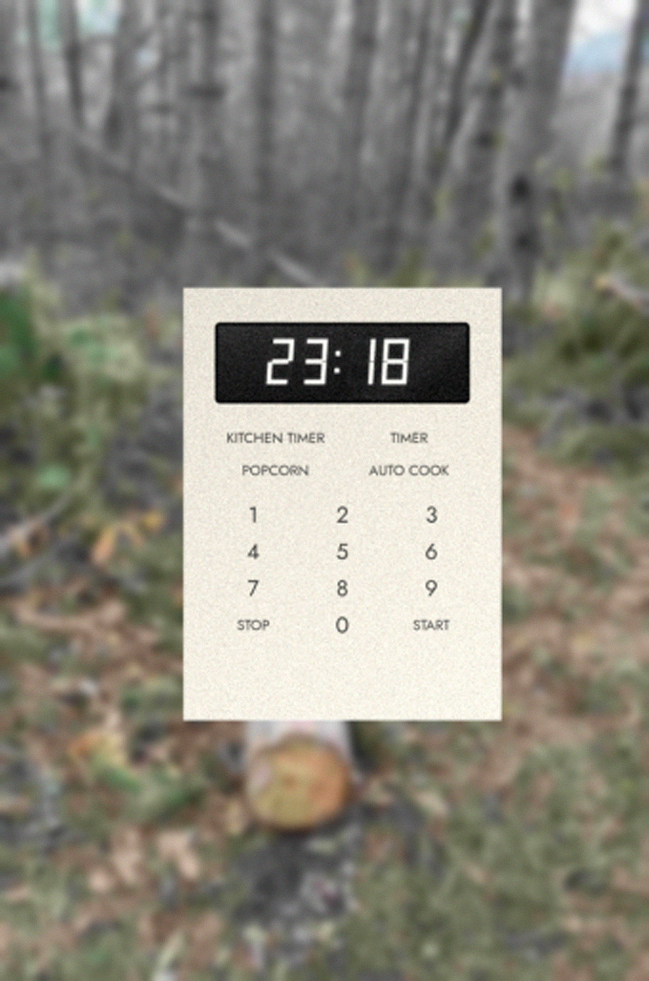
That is h=23 m=18
